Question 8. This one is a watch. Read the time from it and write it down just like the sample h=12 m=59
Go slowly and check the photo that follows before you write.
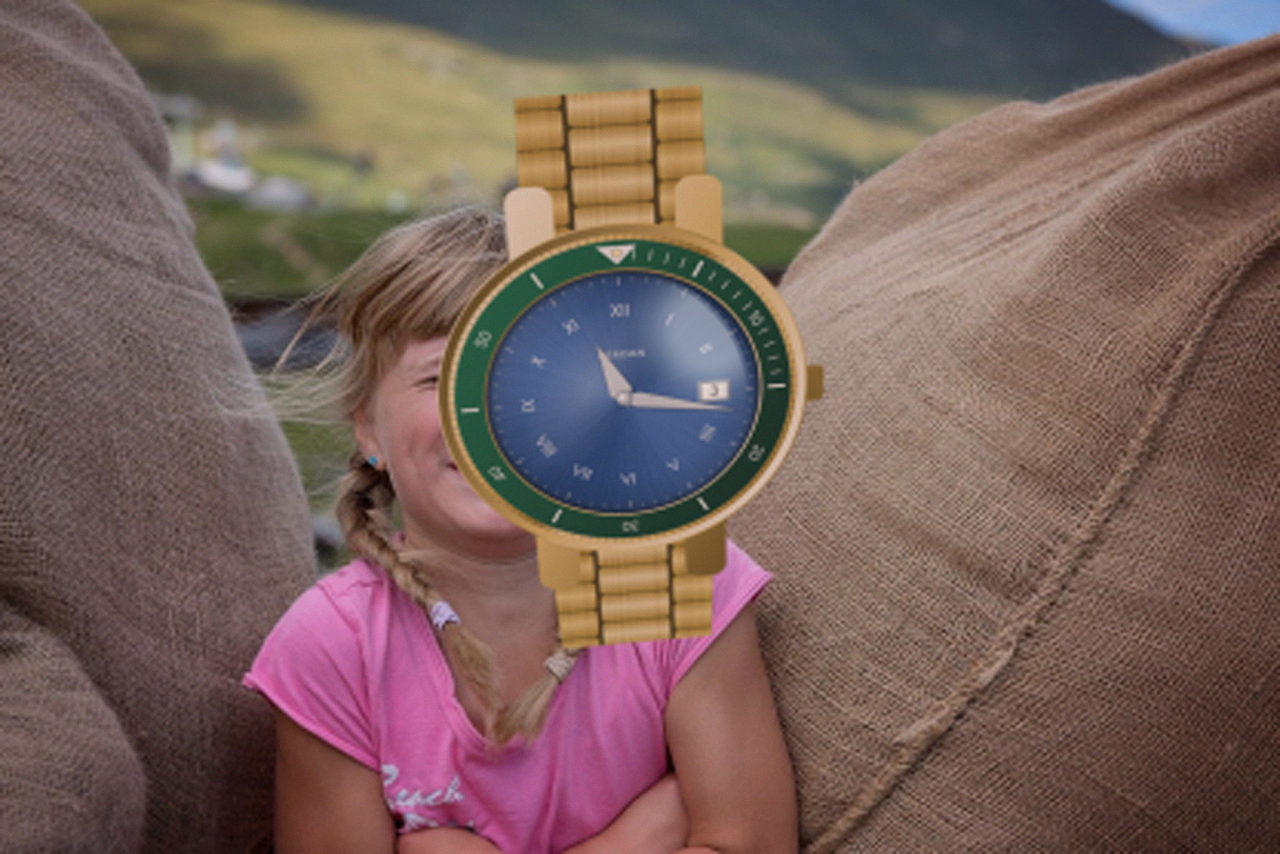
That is h=11 m=17
